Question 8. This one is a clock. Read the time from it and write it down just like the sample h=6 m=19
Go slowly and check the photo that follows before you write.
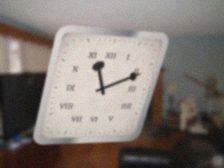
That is h=11 m=11
